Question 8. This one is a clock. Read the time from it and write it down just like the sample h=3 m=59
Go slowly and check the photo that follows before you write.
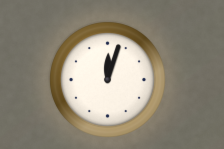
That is h=12 m=3
